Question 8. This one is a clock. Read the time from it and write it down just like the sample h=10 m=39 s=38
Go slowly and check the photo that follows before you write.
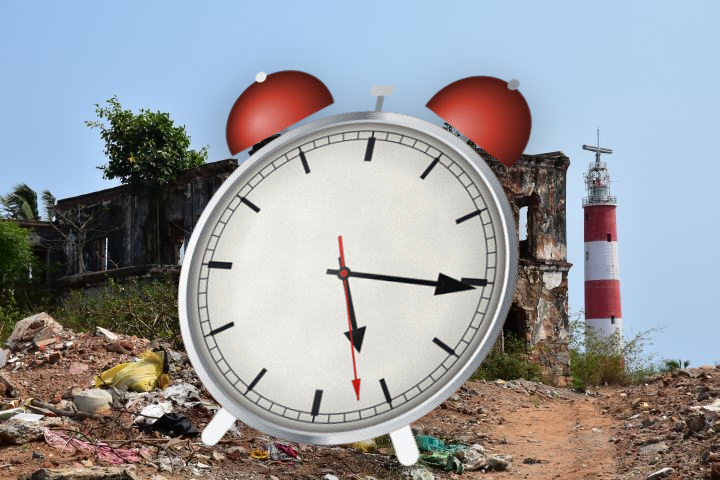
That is h=5 m=15 s=27
